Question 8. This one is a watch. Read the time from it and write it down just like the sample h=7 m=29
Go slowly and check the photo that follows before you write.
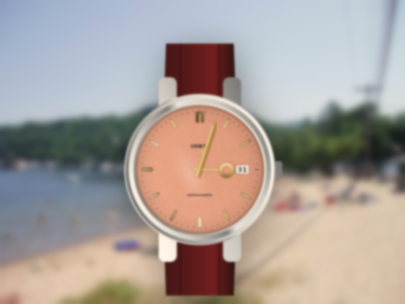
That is h=3 m=3
